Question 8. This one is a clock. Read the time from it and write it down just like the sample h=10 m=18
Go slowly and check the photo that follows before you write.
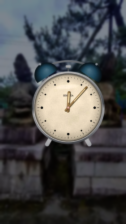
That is h=12 m=7
